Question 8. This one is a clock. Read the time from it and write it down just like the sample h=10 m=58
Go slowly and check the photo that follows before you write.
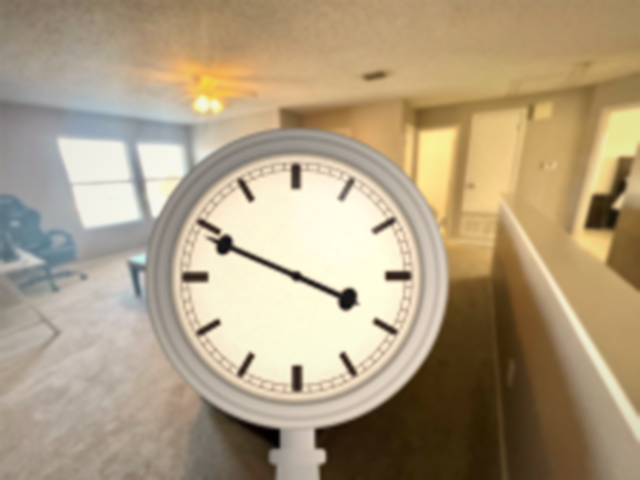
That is h=3 m=49
